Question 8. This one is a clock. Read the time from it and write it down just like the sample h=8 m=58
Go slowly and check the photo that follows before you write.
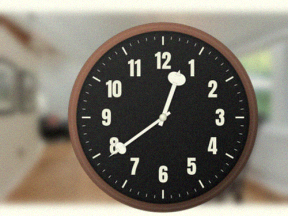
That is h=12 m=39
